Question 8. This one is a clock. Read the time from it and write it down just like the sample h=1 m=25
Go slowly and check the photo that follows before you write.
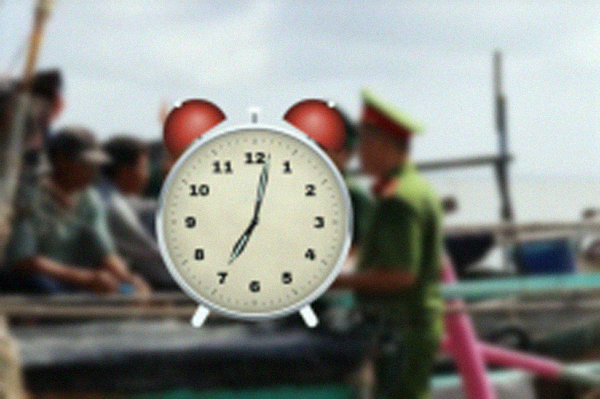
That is h=7 m=2
